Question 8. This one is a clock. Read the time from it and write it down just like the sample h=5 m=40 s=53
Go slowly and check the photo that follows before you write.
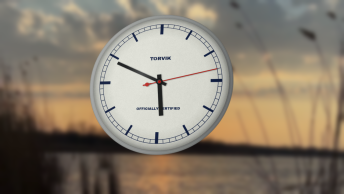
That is h=5 m=49 s=13
